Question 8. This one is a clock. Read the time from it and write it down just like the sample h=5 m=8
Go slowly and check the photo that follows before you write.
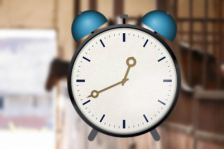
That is h=12 m=41
